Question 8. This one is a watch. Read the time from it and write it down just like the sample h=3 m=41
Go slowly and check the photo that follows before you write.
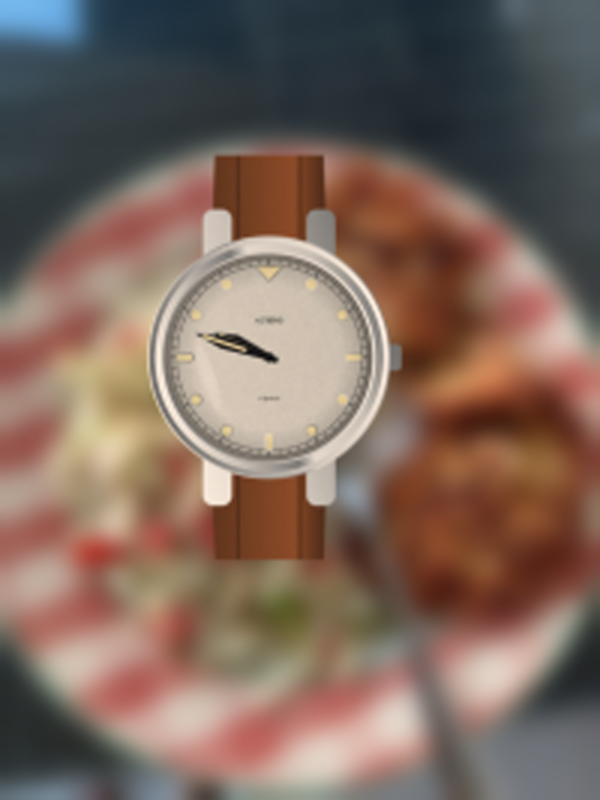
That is h=9 m=48
